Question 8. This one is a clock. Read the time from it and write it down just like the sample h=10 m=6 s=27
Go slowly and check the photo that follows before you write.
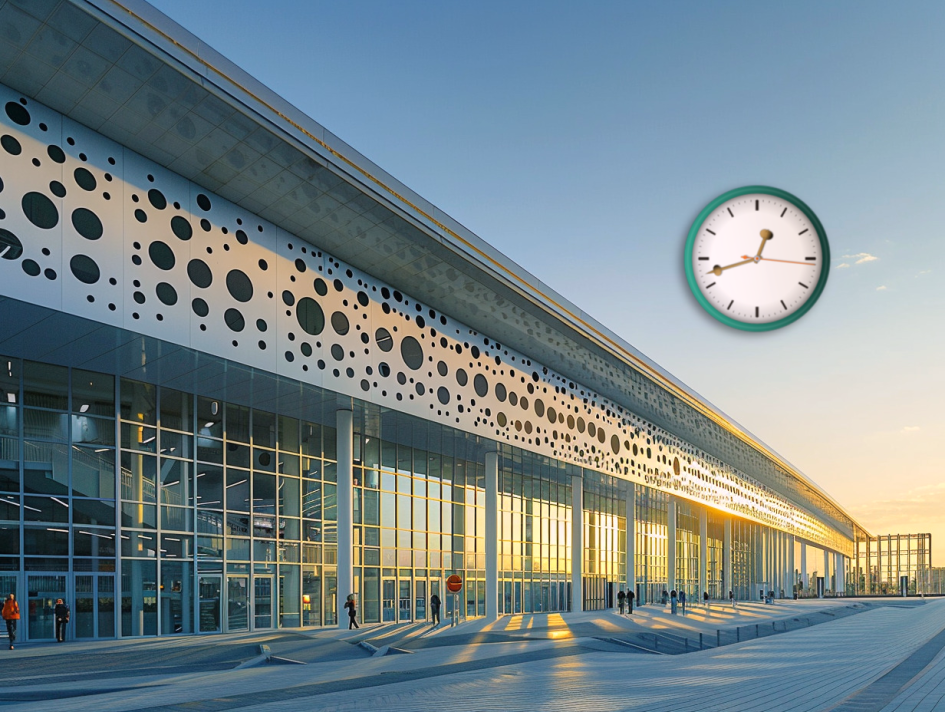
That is h=12 m=42 s=16
